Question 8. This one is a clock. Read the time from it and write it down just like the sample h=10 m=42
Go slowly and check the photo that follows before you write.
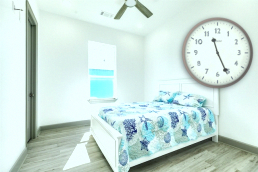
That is h=11 m=26
